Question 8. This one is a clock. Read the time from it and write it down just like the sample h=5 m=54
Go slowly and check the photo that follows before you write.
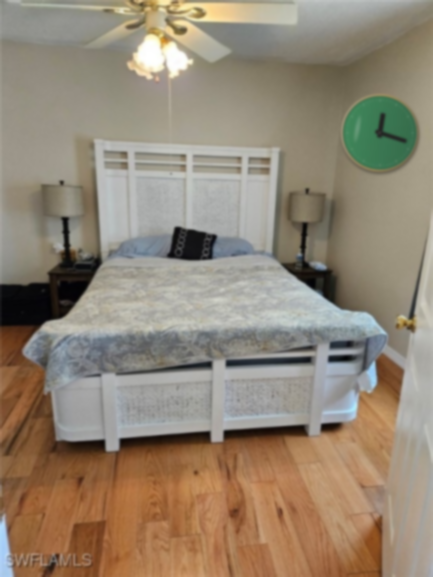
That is h=12 m=18
